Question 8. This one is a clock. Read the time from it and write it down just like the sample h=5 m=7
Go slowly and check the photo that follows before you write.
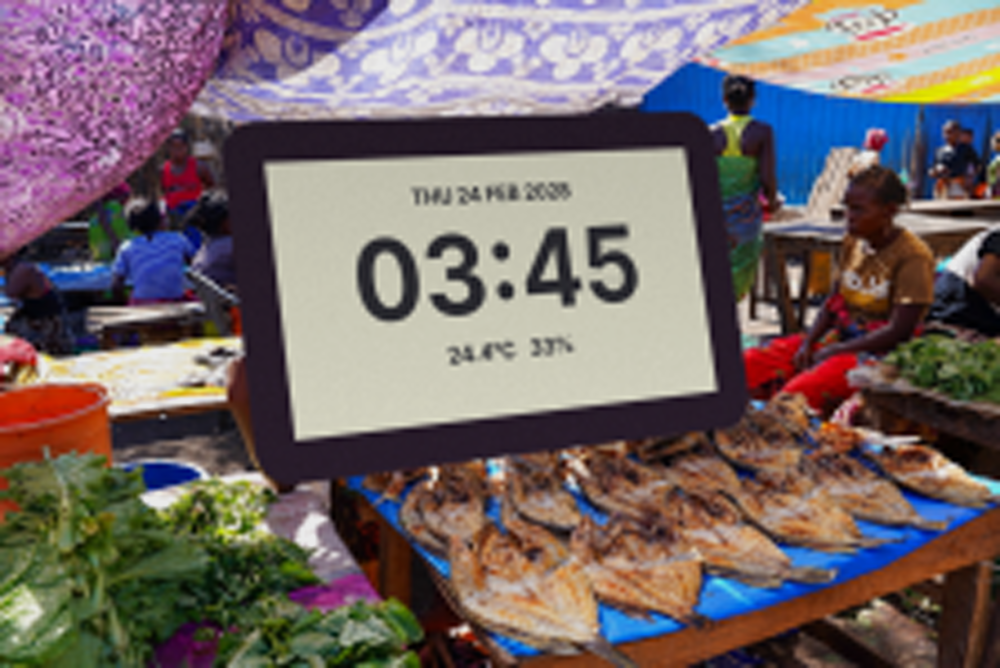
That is h=3 m=45
